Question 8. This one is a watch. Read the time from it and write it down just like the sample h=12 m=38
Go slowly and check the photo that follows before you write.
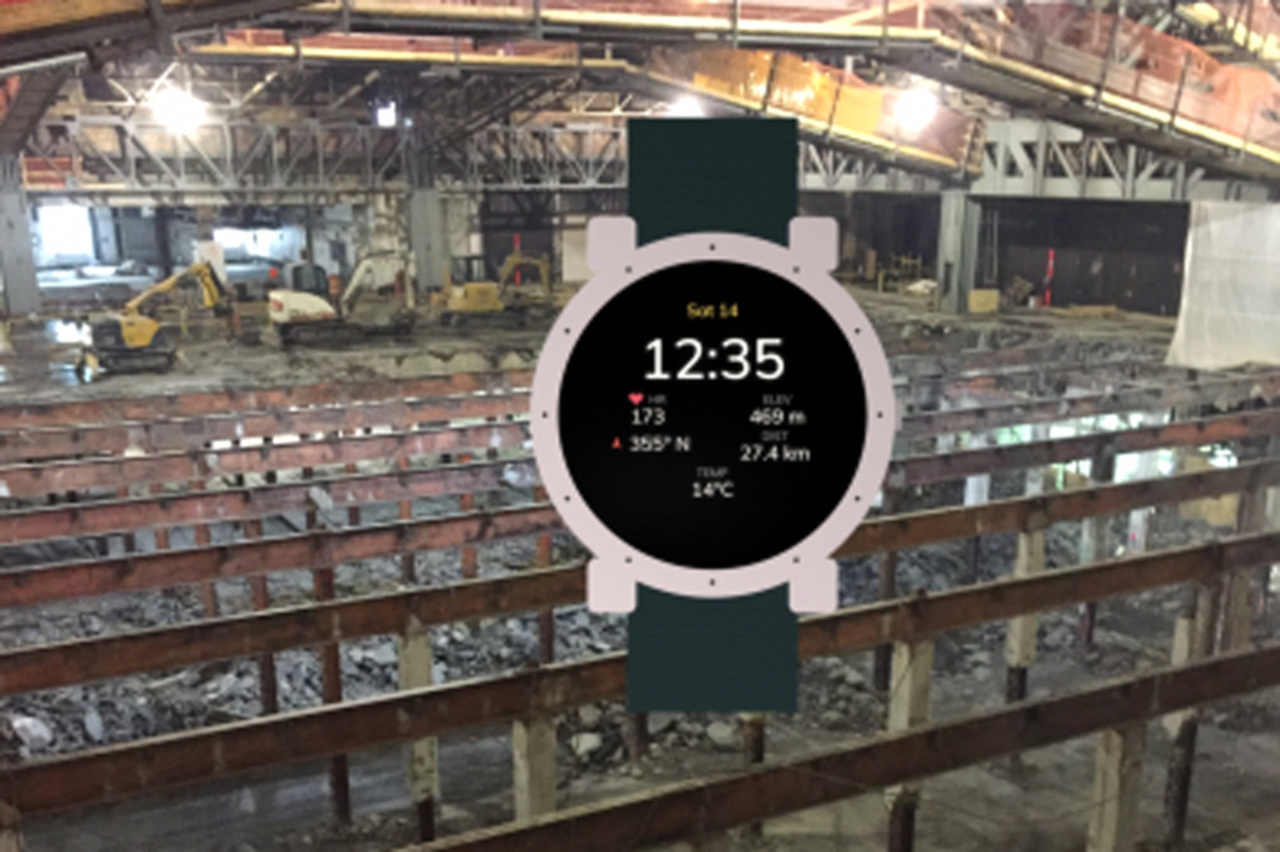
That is h=12 m=35
